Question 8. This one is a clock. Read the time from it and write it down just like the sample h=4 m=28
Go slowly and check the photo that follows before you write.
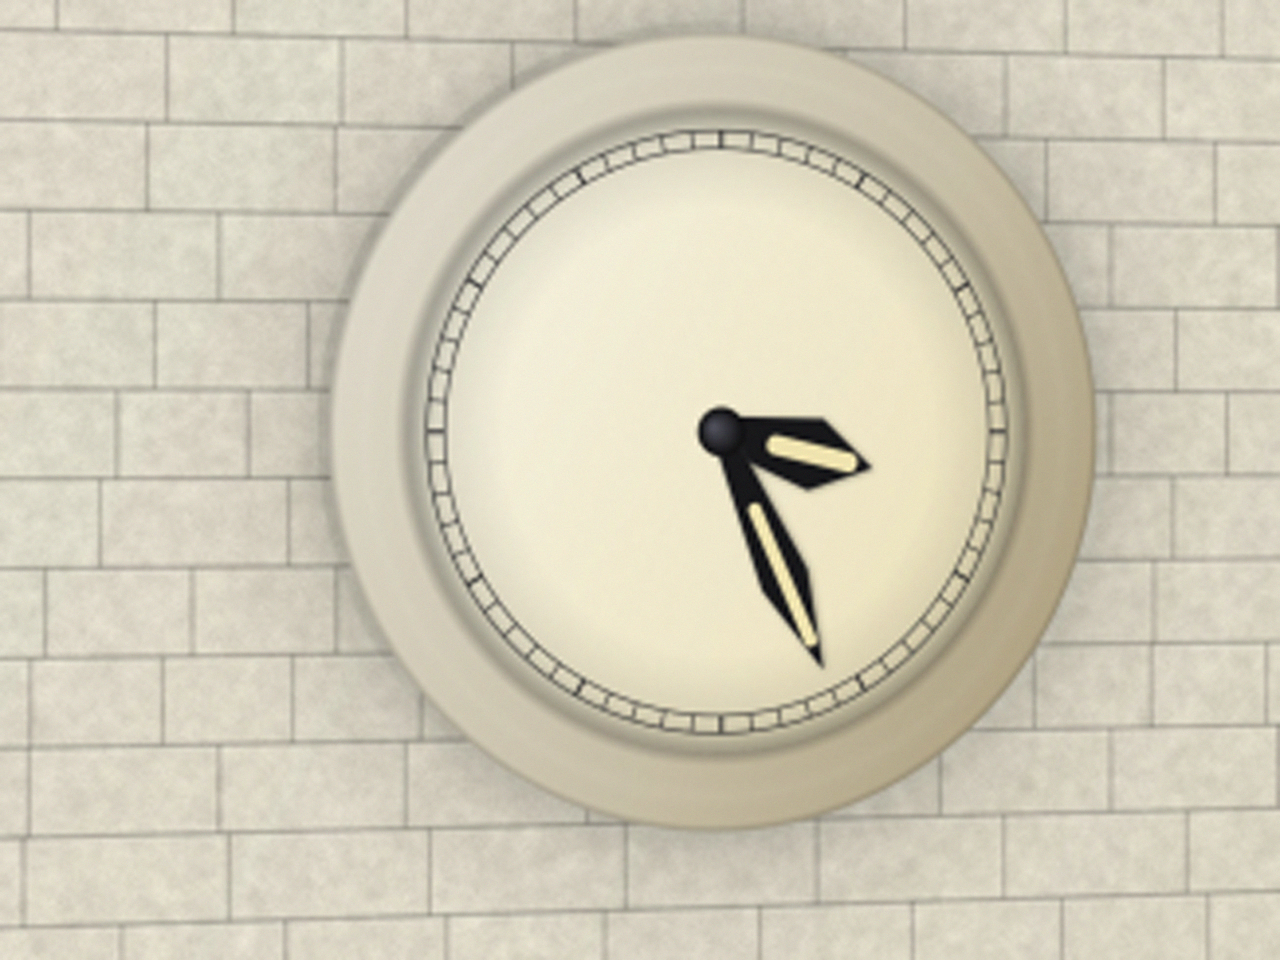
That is h=3 m=26
